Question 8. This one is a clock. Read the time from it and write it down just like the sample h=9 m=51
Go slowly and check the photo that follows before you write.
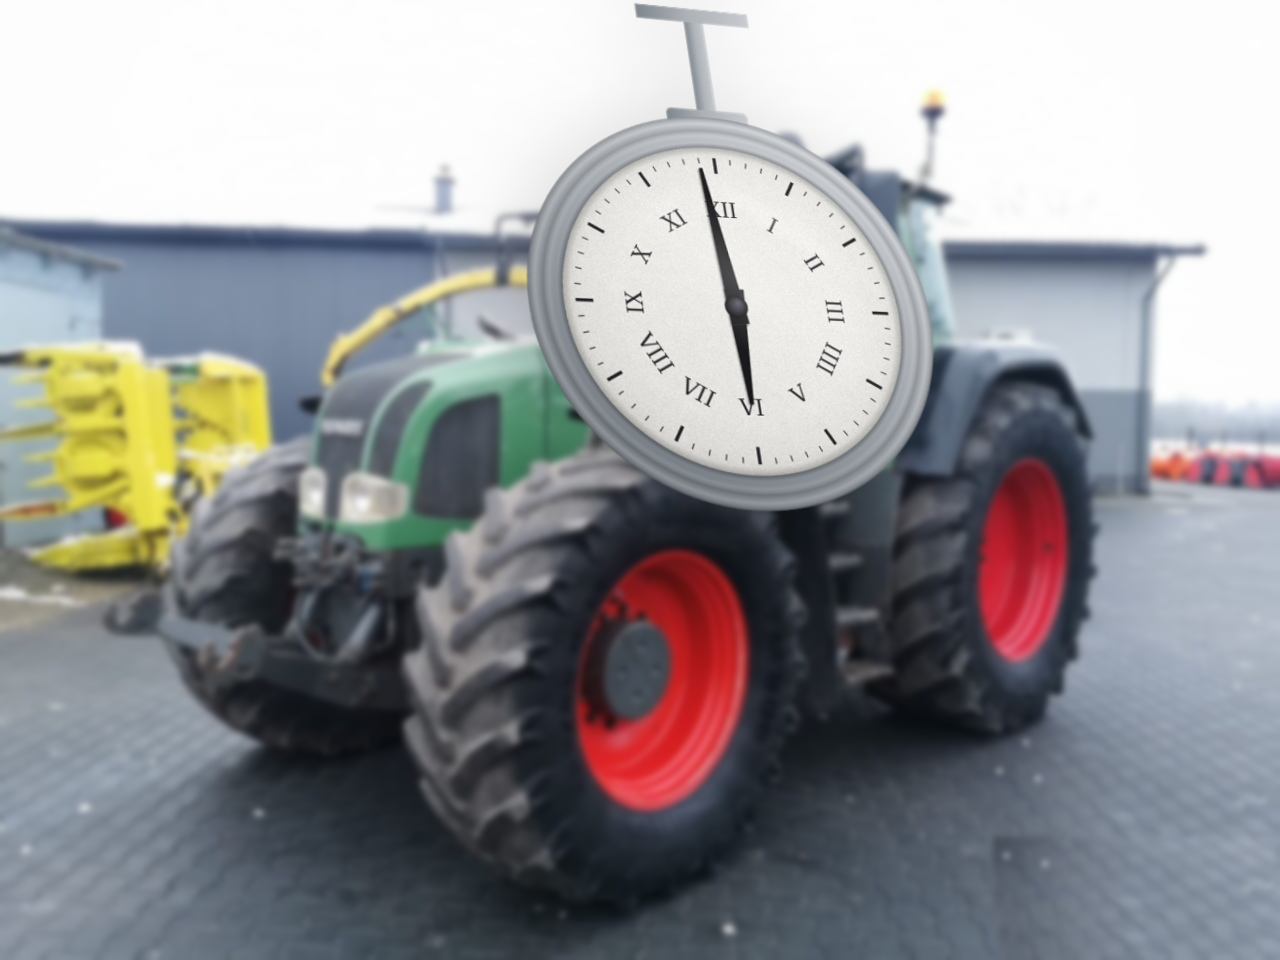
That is h=5 m=59
